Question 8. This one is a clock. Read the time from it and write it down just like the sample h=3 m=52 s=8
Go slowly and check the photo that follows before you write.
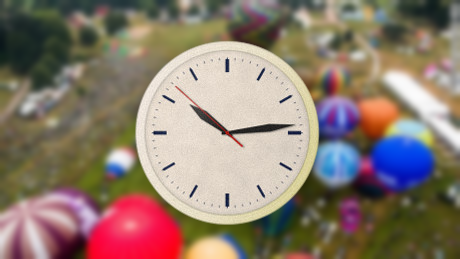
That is h=10 m=13 s=52
